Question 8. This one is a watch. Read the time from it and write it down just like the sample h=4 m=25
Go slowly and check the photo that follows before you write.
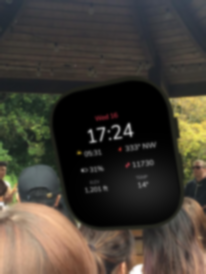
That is h=17 m=24
